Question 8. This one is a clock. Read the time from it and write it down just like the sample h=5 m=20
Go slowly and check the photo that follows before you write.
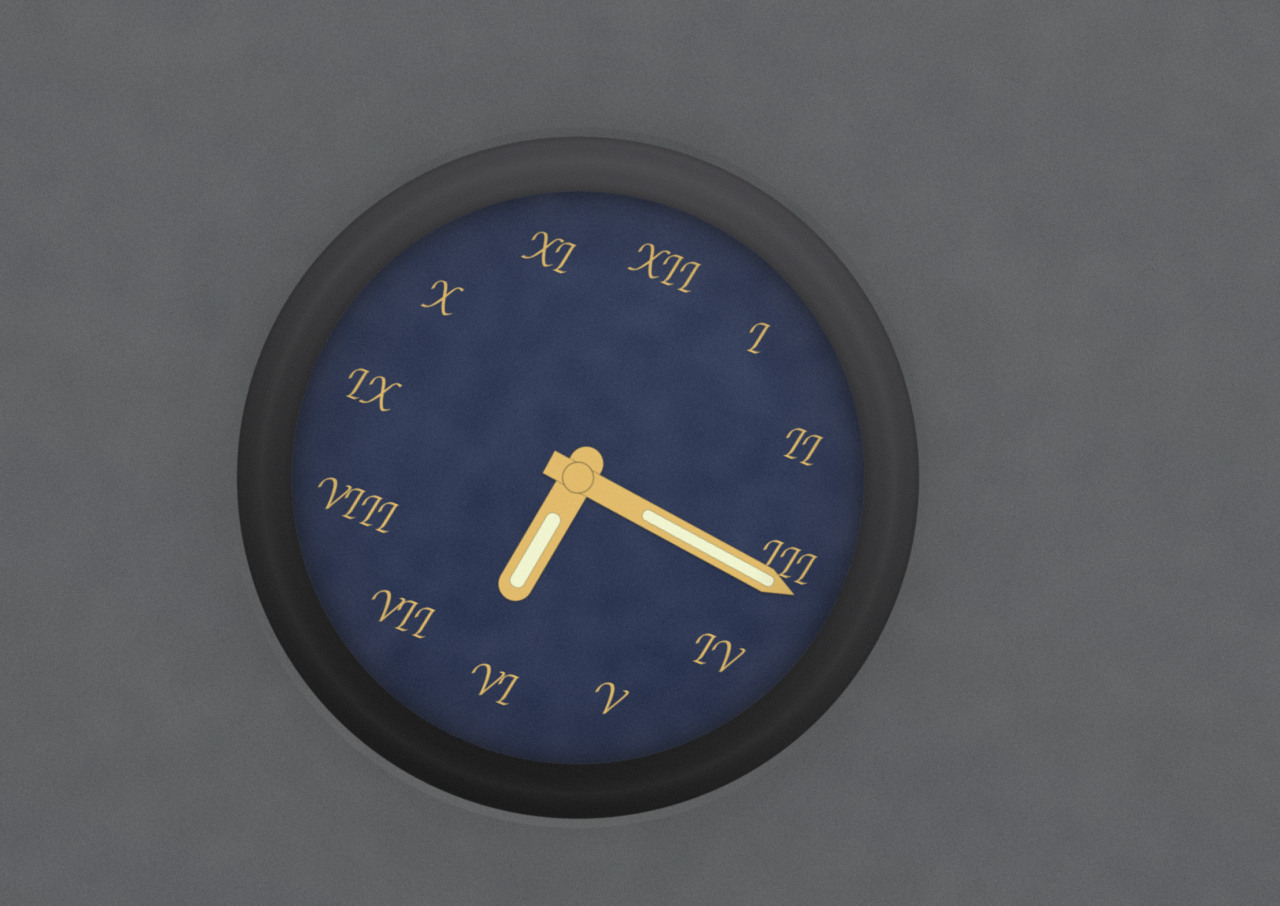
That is h=6 m=16
